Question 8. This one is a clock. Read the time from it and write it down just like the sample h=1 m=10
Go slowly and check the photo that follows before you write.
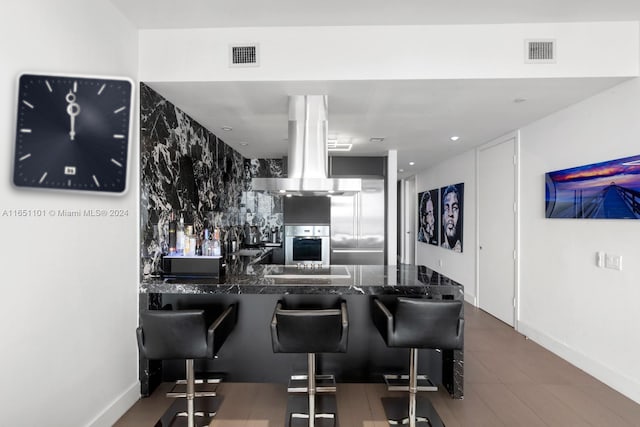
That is h=11 m=59
